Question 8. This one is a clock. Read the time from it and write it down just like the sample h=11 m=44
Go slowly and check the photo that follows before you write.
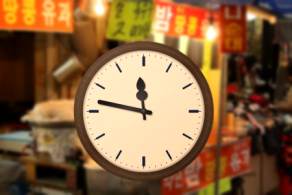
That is h=11 m=47
